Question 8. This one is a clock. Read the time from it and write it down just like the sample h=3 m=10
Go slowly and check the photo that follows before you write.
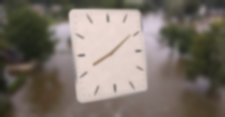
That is h=8 m=9
